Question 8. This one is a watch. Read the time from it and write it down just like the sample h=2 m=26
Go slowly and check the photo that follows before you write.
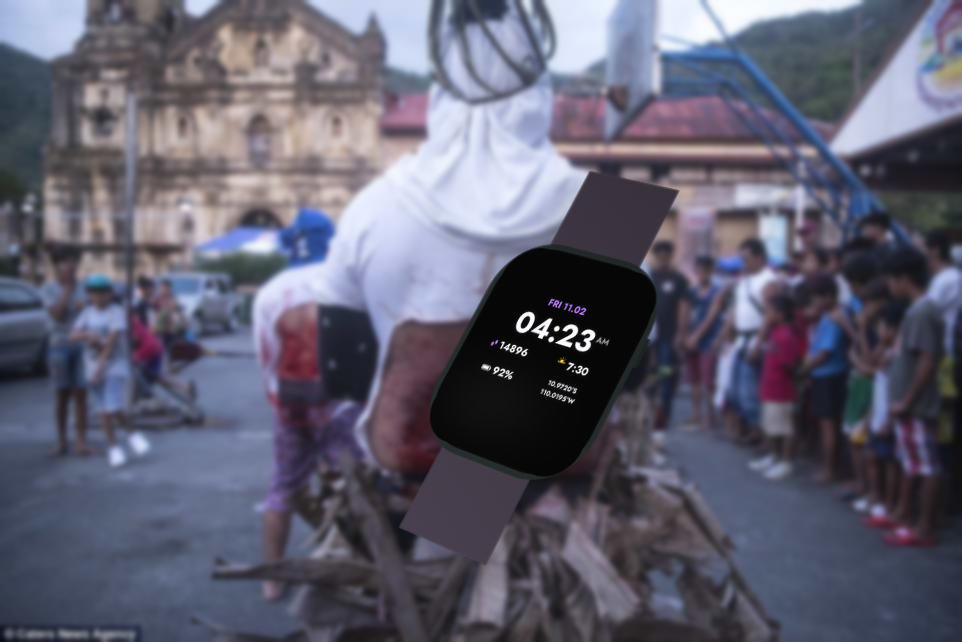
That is h=4 m=23
